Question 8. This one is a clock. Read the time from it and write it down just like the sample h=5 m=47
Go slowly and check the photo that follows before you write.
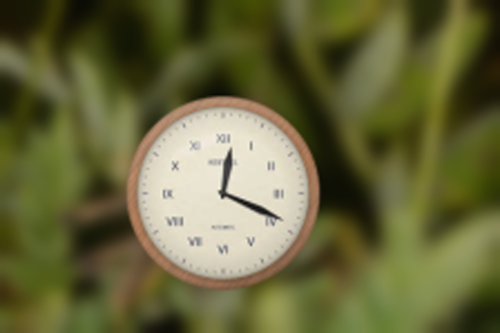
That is h=12 m=19
